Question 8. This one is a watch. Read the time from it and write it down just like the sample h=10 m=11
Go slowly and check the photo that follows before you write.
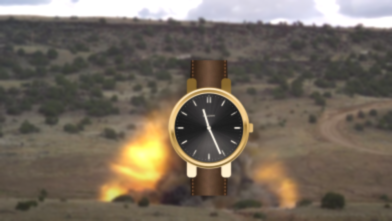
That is h=11 m=26
